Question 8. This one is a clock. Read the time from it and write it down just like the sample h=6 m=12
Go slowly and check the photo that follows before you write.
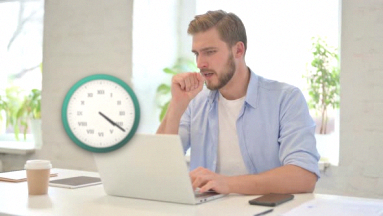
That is h=4 m=21
